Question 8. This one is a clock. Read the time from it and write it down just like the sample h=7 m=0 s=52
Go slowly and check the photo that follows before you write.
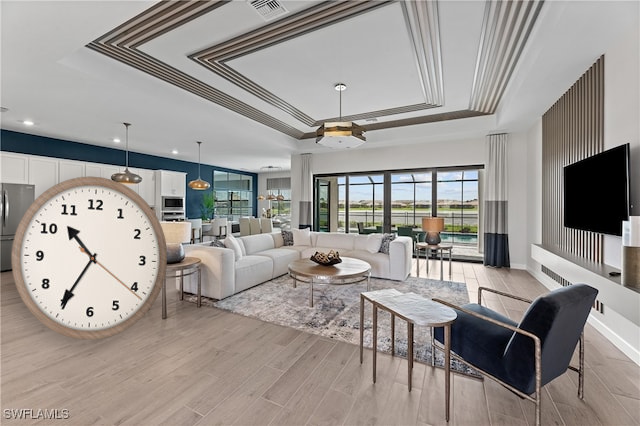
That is h=10 m=35 s=21
